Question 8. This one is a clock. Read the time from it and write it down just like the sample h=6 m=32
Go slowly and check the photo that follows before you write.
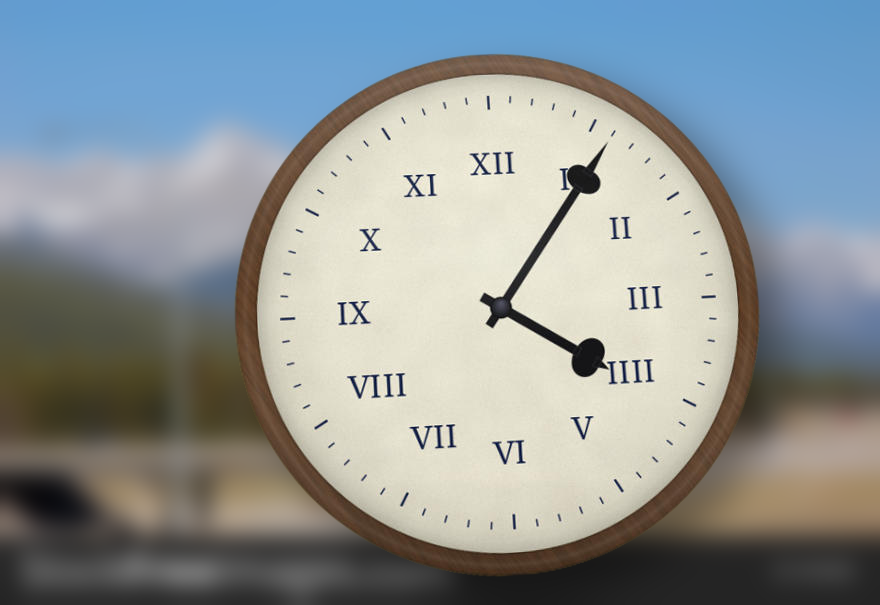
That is h=4 m=6
